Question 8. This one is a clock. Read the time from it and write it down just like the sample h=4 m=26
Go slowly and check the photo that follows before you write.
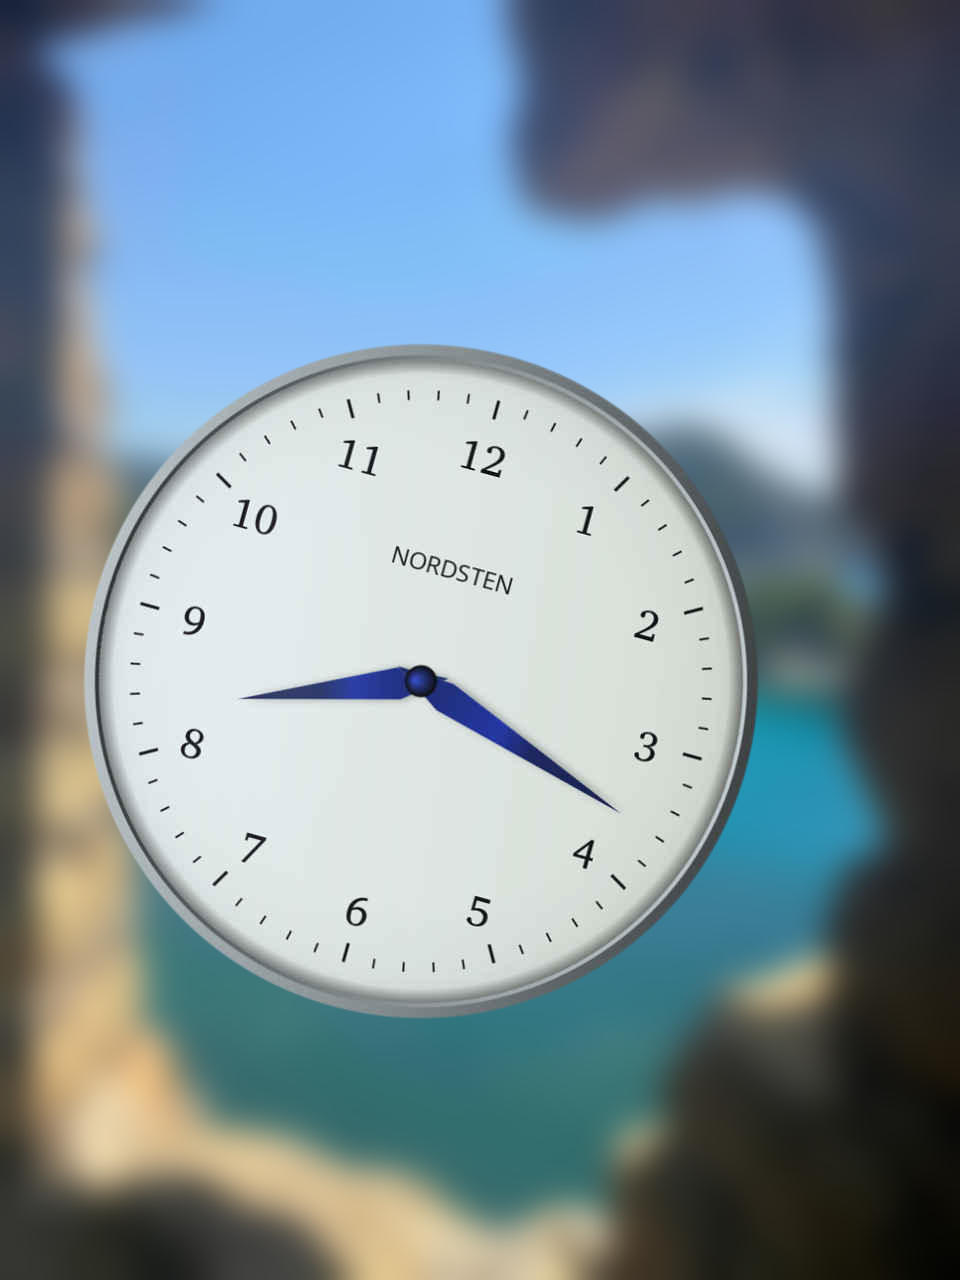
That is h=8 m=18
